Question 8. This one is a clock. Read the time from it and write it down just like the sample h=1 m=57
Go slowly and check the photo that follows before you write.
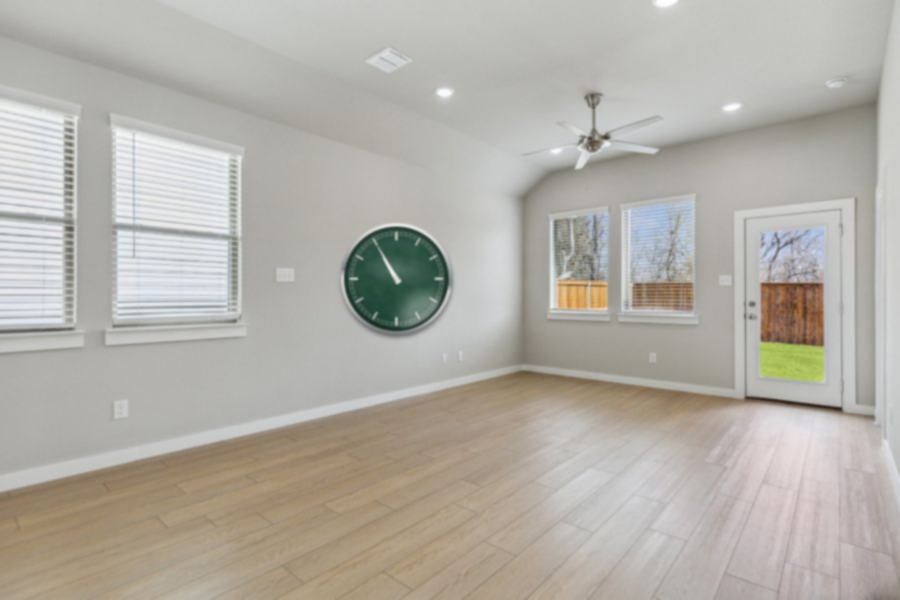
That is h=10 m=55
